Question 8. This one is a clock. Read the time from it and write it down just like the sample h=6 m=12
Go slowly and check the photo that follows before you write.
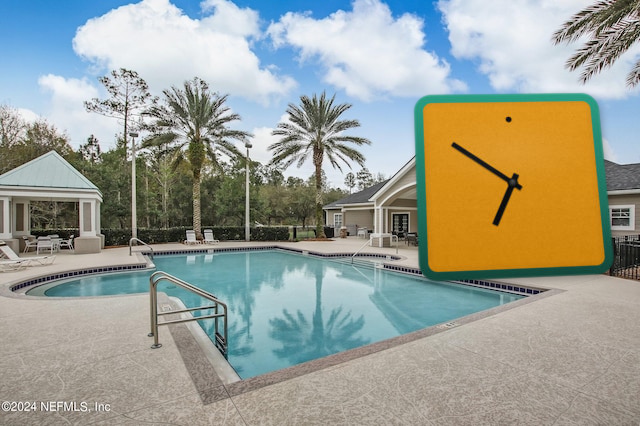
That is h=6 m=51
